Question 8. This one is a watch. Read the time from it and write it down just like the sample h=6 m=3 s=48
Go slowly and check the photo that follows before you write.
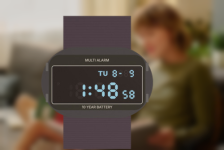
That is h=1 m=48 s=58
